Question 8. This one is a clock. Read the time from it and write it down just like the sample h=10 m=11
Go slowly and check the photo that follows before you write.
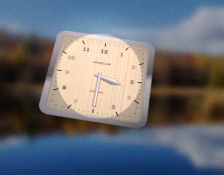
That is h=3 m=30
